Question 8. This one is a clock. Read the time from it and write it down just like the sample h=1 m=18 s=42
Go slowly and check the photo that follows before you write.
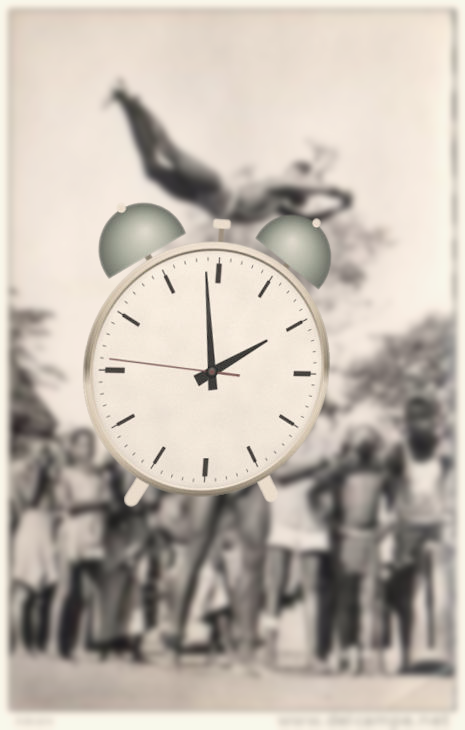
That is h=1 m=58 s=46
